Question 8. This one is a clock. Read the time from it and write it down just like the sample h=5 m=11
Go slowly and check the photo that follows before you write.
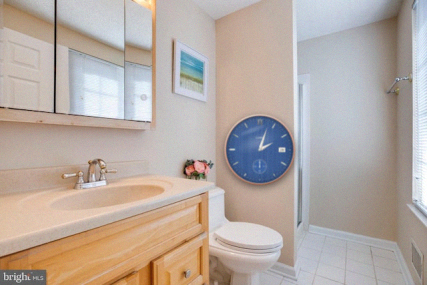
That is h=2 m=3
